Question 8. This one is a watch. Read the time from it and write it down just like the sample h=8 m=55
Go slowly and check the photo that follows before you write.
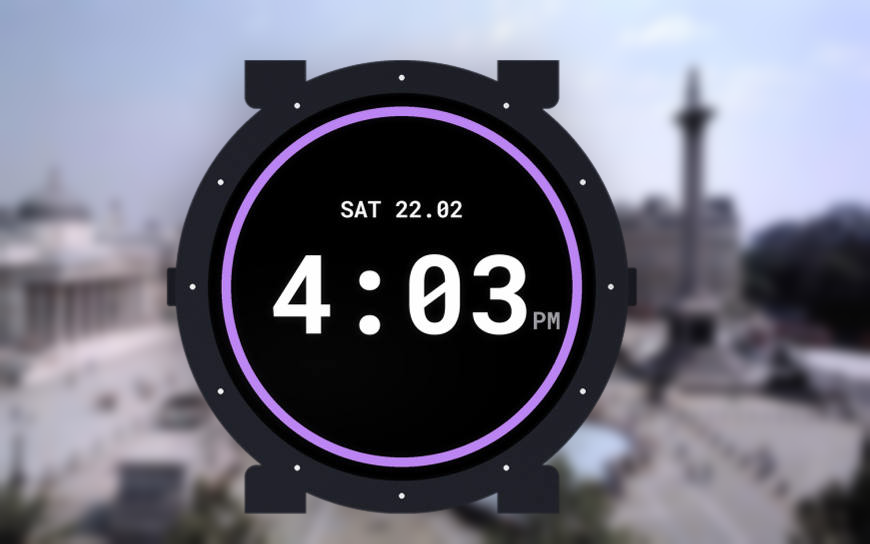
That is h=4 m=3
